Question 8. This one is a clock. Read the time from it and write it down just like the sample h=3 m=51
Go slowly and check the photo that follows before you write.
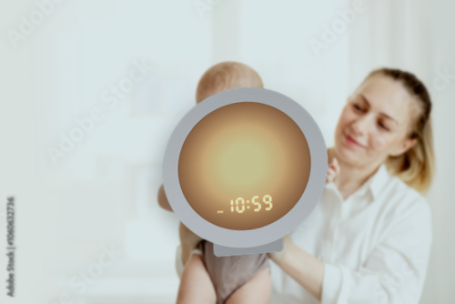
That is h=10 m=59
